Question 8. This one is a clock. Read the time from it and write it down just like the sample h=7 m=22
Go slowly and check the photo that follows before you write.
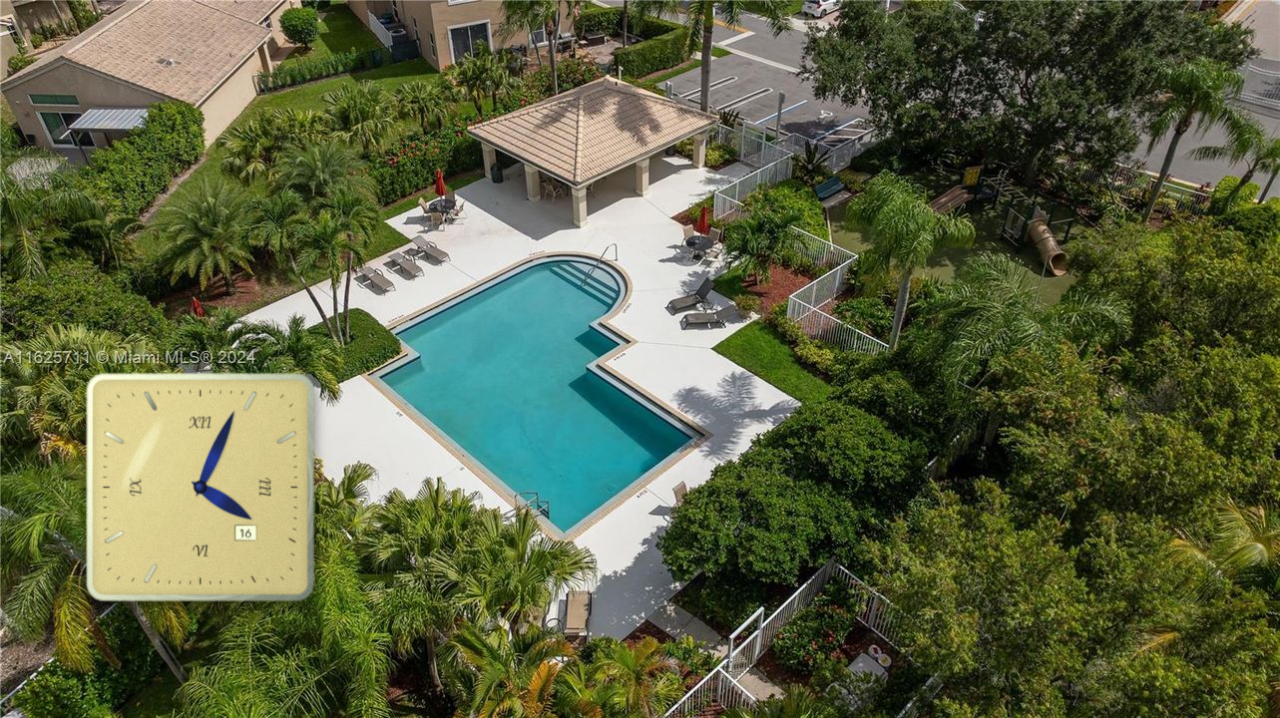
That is h=4 m=4
